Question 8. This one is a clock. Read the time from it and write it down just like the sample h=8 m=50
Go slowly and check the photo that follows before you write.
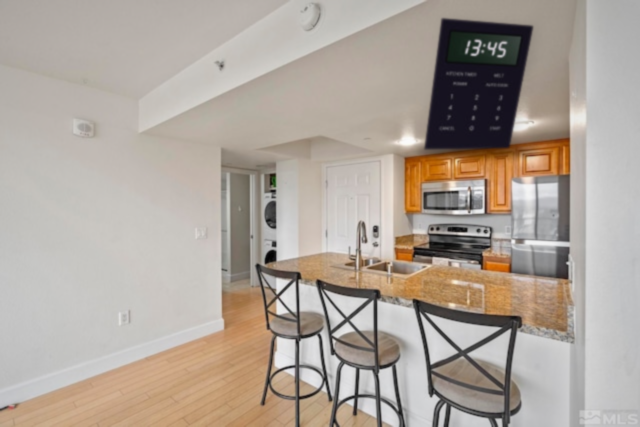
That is h=13 m=45
